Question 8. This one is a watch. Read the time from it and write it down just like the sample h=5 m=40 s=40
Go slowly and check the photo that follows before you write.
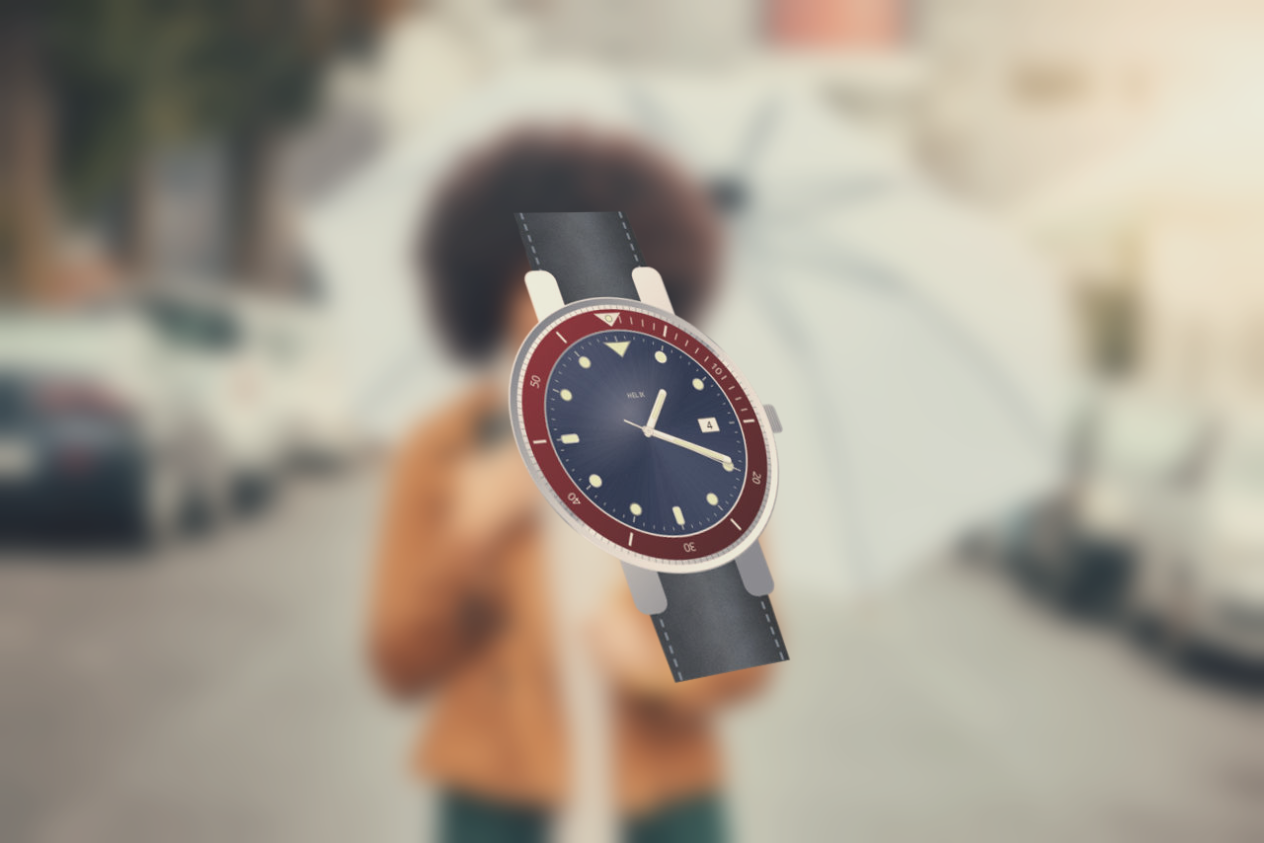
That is h=1 m=19 s=20
